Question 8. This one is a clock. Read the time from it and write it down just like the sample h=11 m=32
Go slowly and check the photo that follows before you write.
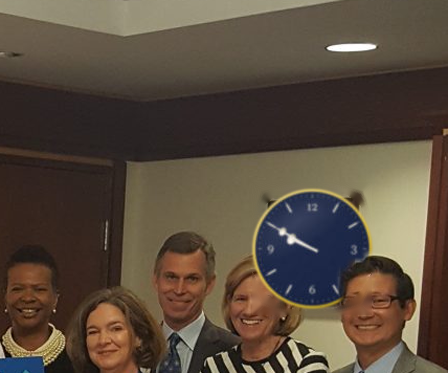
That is h=9 m=50
